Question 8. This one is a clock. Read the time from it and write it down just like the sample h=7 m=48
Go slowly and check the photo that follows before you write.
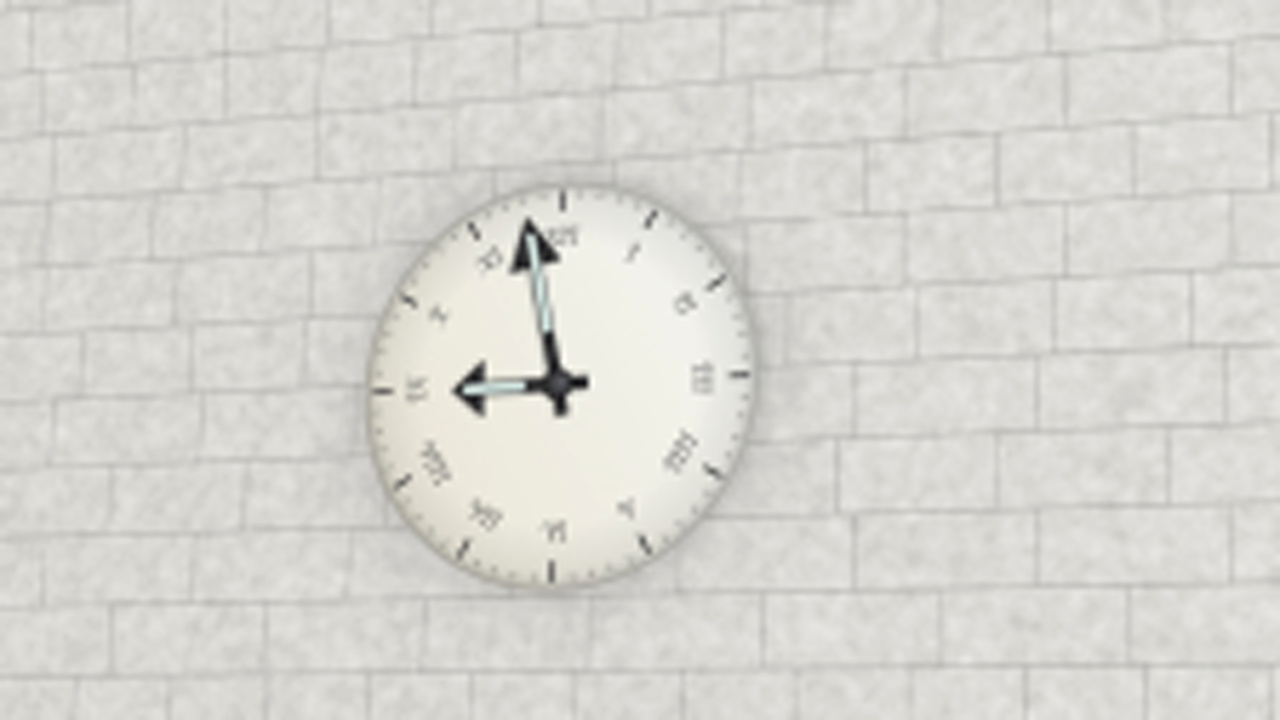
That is h=8 m=58
